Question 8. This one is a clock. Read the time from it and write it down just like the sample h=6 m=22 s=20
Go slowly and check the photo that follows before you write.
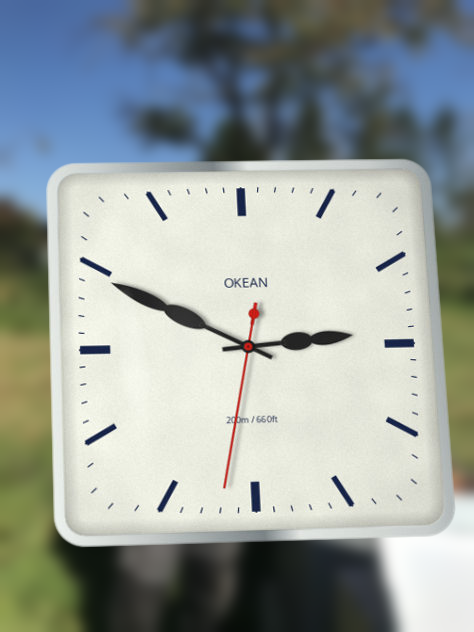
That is h=2 m=49 s=32
